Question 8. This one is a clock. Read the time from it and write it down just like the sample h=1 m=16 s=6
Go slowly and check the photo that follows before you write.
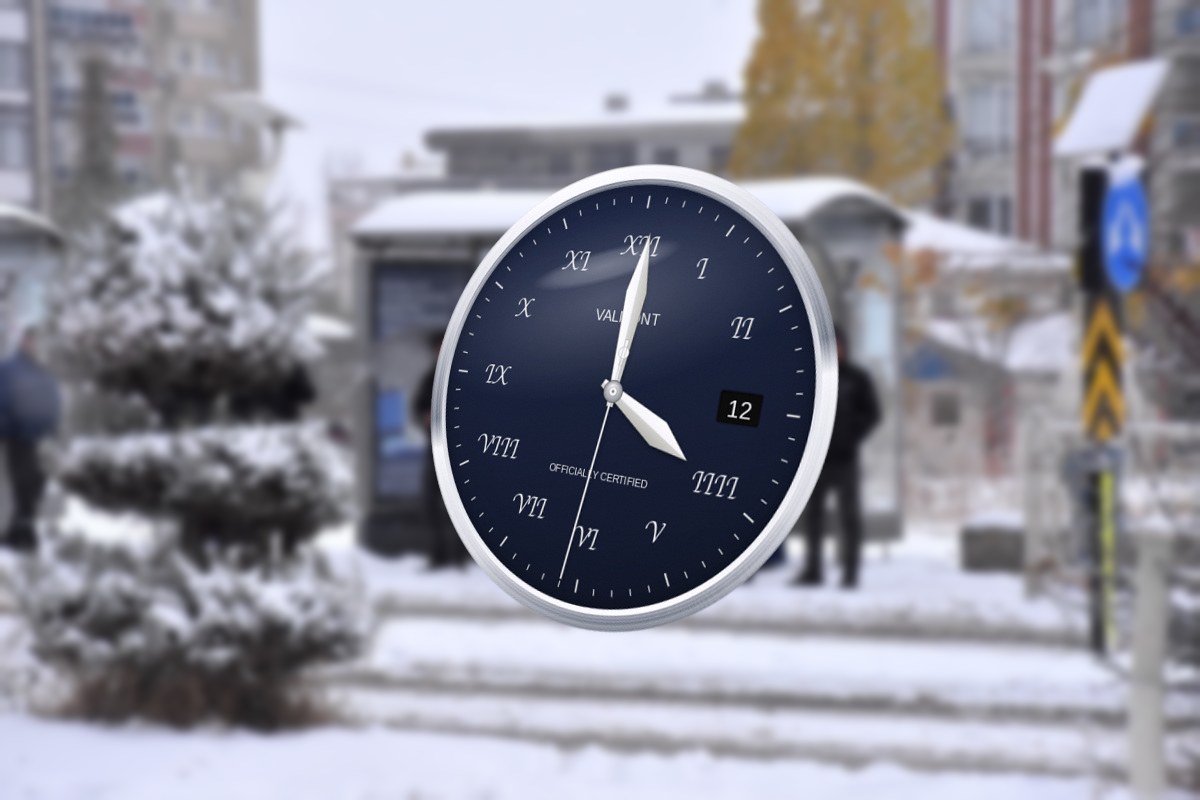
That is h=4 m=0 s=31
